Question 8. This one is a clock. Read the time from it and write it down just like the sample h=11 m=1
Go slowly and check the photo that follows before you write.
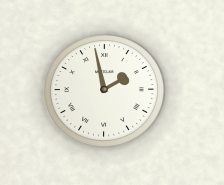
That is h=1 m=58
